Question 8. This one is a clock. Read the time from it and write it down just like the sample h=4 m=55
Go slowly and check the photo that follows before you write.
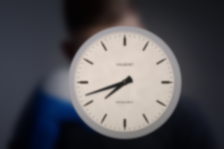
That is h=7 m=42
